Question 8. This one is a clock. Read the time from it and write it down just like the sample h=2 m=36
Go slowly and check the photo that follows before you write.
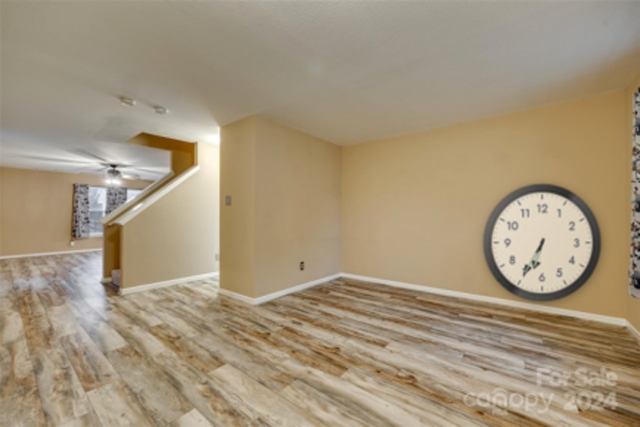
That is h=6 m=35
